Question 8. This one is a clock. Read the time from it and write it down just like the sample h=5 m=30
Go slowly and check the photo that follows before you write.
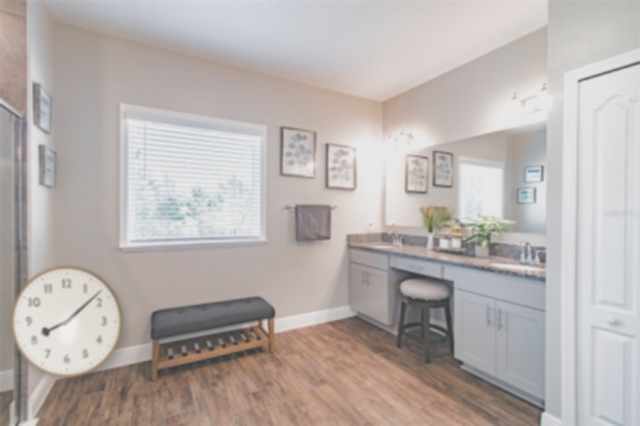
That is h=8 m=8
